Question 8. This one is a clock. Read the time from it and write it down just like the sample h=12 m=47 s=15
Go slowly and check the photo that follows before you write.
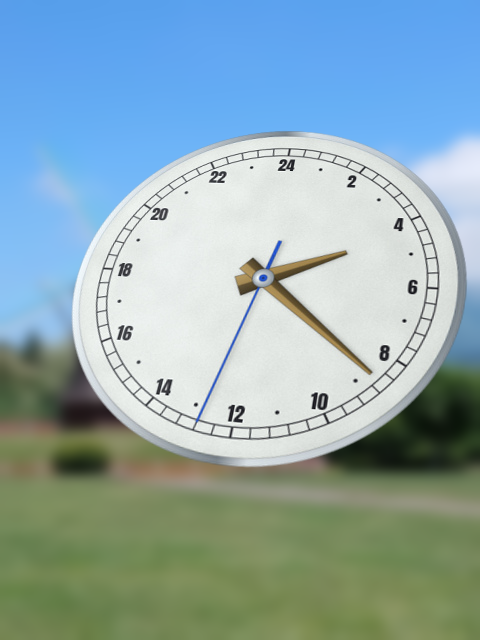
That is h=4 m=21 s=32
